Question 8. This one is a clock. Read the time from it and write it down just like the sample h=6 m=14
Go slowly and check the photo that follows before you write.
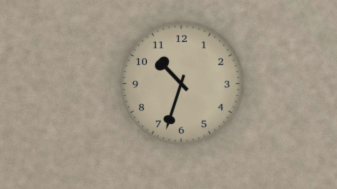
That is h=10 m=33
